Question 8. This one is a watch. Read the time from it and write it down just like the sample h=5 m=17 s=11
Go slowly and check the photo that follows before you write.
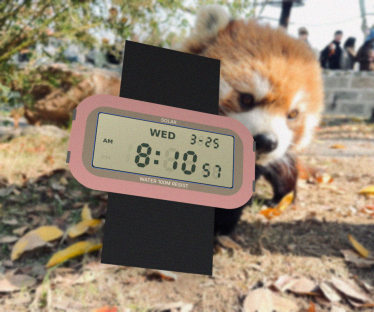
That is h=8 m=10 s=57
